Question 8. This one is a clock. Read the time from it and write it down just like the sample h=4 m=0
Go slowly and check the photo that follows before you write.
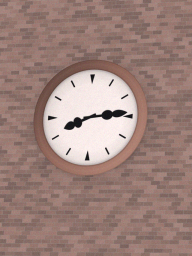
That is h=8 m=14
